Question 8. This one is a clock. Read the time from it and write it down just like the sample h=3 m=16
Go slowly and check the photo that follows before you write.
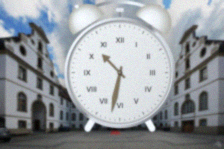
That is h=10 m=32
